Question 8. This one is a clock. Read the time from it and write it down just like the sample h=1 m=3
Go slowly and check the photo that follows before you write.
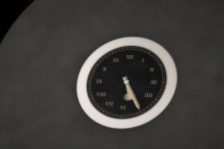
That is h=5 m=25
